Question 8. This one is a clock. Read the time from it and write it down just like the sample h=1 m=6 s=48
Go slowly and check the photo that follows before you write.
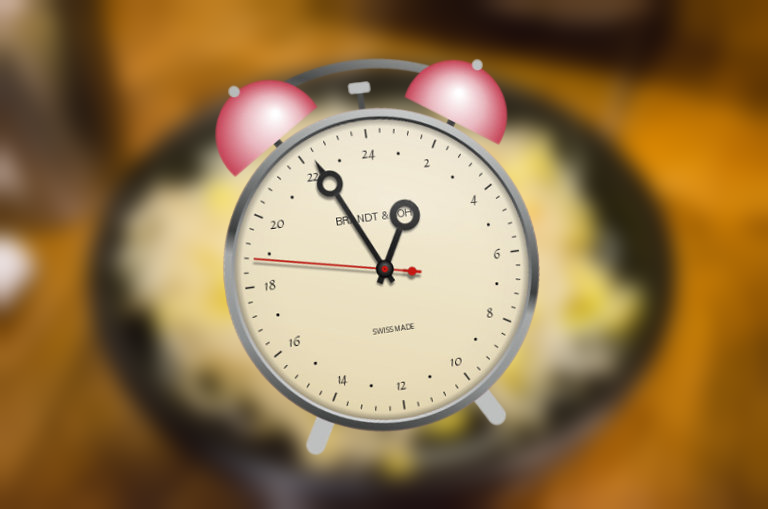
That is h=1 m=55 s=47
